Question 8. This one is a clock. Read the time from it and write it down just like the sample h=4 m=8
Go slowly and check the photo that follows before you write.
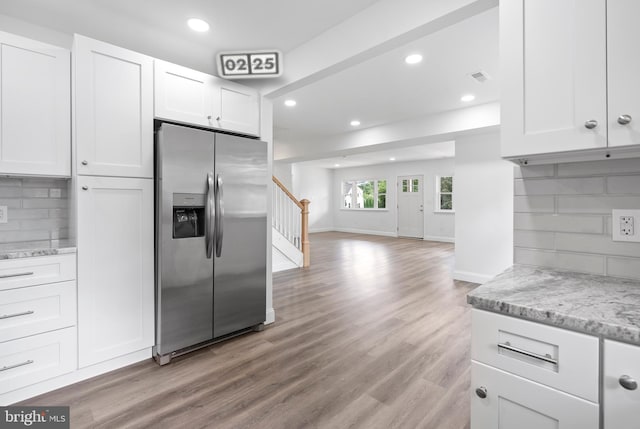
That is h=2 m=25
